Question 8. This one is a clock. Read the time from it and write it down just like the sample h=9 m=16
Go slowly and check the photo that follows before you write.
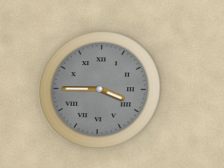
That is h=3 m=45
